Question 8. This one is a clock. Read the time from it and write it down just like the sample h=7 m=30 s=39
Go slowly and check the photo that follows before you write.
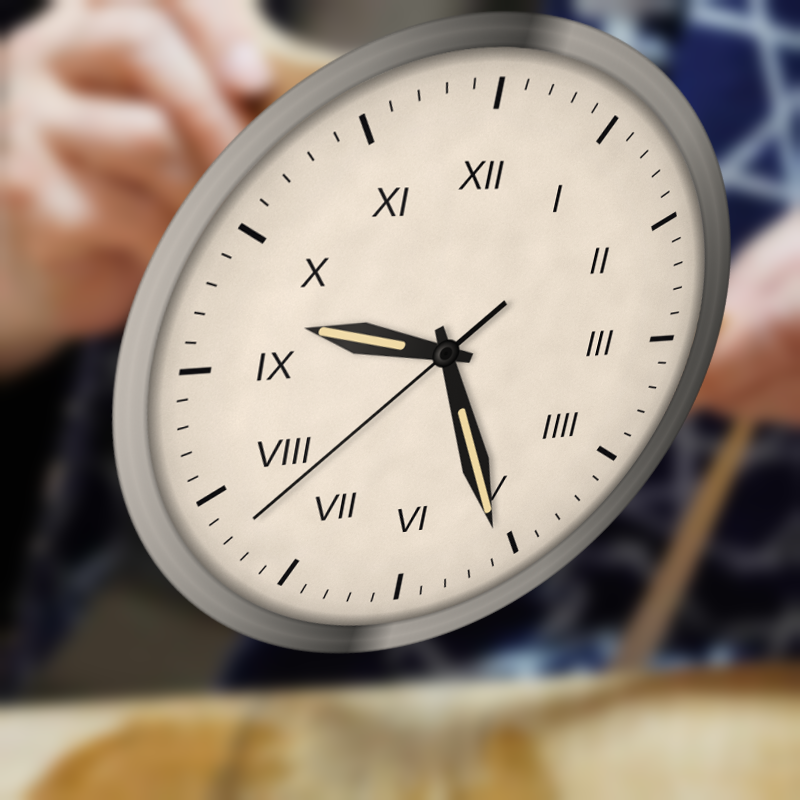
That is h=9 m=25 s=38
